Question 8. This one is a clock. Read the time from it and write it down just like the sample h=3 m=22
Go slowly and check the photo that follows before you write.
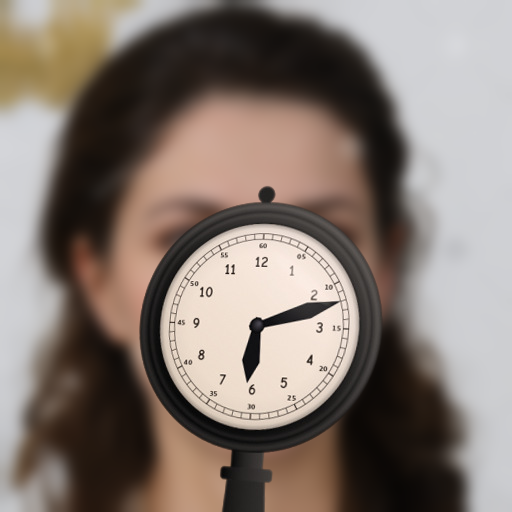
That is h=6 m=12
